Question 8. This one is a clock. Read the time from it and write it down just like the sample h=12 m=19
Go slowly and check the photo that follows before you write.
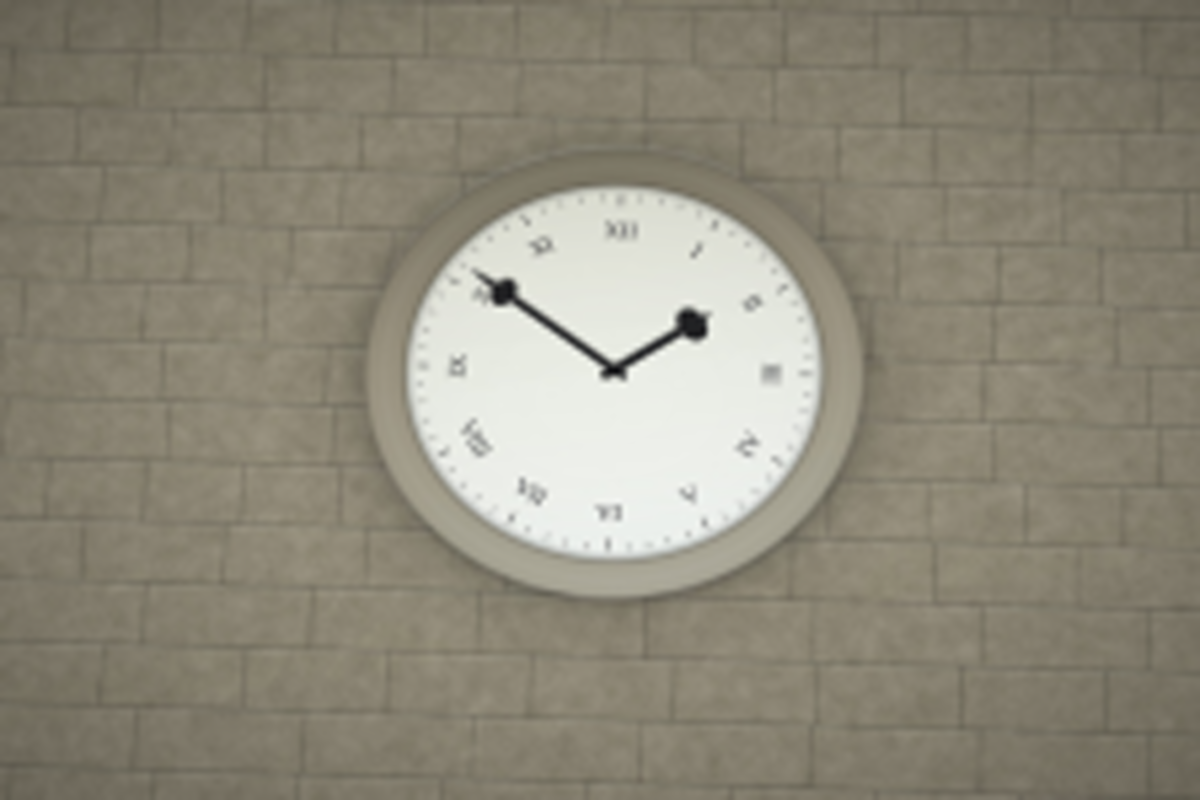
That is h=1 m=51
